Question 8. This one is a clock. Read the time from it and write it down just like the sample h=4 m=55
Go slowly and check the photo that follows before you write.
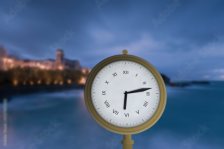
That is h=6 m=13
